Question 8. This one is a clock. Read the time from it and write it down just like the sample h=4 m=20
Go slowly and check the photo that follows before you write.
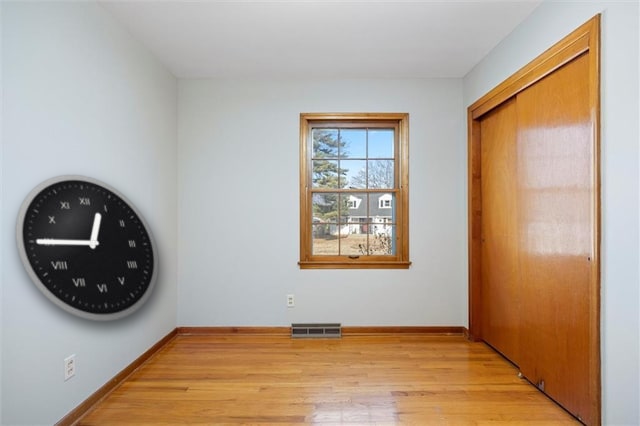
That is h=12 m=45
